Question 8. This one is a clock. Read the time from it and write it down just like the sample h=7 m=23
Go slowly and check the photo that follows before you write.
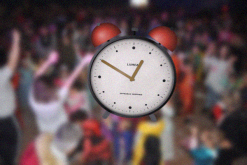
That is h=12 m=50
